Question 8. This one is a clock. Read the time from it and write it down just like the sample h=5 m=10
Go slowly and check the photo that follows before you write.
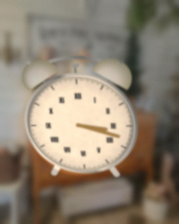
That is h=3 m=18
